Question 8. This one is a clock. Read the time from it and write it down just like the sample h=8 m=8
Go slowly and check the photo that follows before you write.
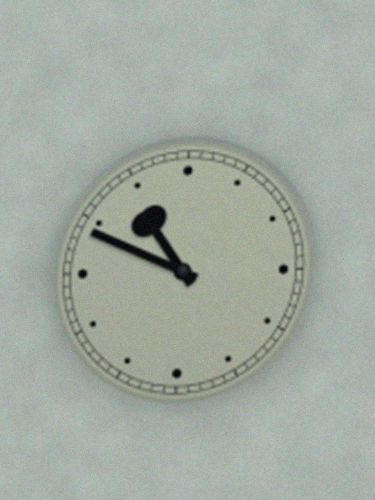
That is h=10 m=49
